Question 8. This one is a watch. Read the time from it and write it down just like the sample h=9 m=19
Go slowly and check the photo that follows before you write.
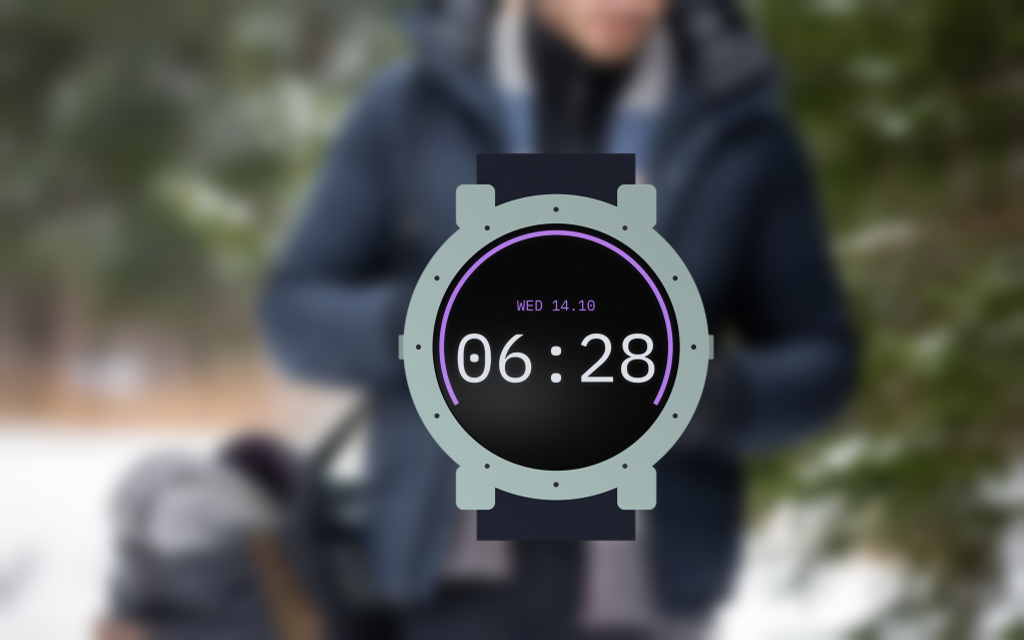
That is h=6 m=28
